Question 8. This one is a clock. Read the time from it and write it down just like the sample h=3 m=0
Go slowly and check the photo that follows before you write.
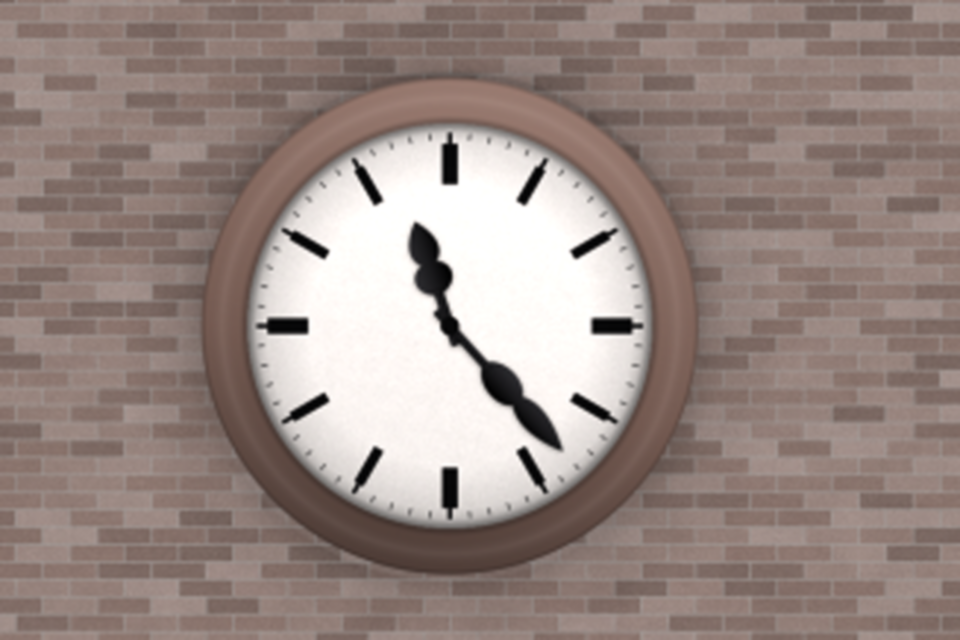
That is h=11 m=23
